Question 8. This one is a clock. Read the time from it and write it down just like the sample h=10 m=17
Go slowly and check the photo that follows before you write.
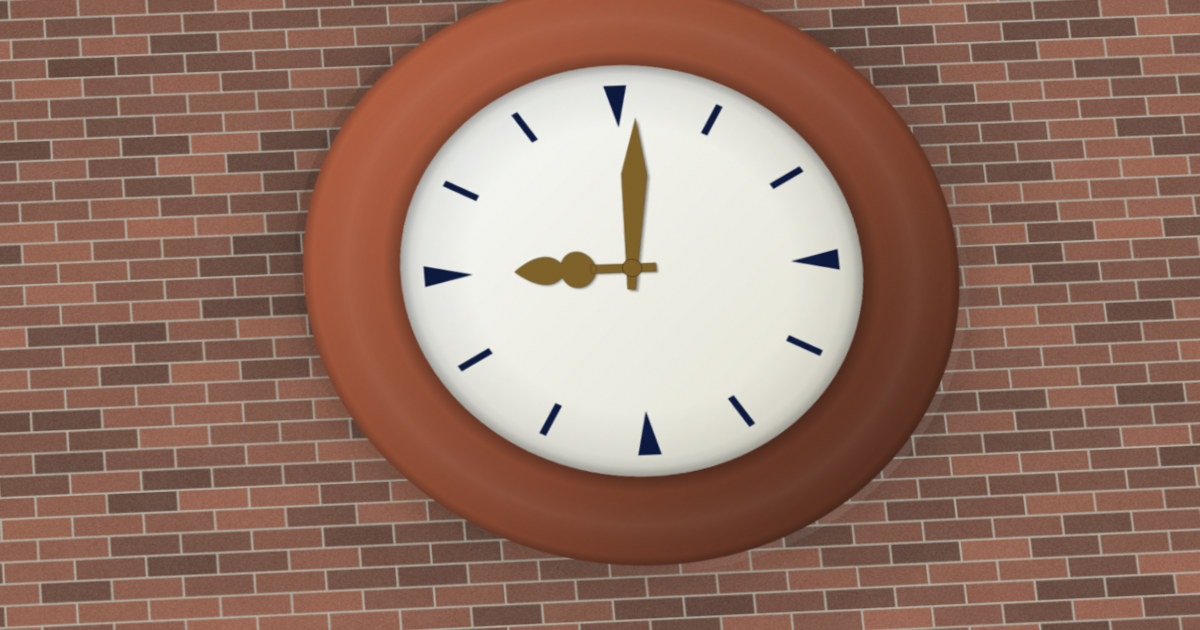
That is h=9 m=1
